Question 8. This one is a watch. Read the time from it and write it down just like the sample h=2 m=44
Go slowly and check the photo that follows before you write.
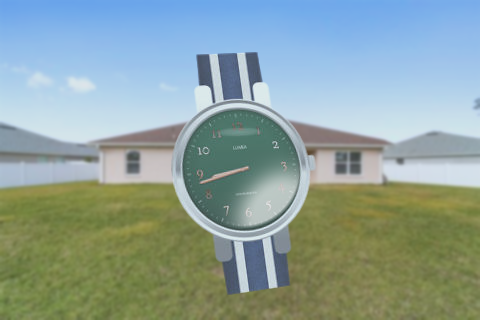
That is h=8 m=43
